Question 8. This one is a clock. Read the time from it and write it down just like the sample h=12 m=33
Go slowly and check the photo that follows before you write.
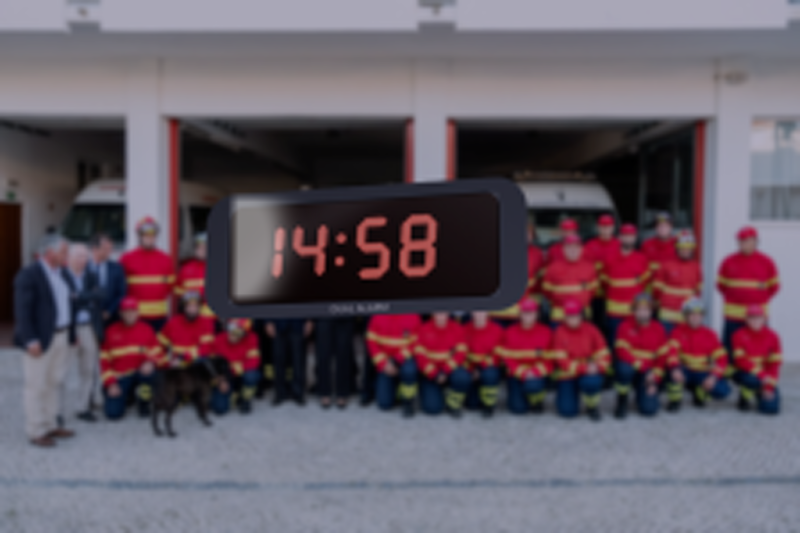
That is h=14 m=58
